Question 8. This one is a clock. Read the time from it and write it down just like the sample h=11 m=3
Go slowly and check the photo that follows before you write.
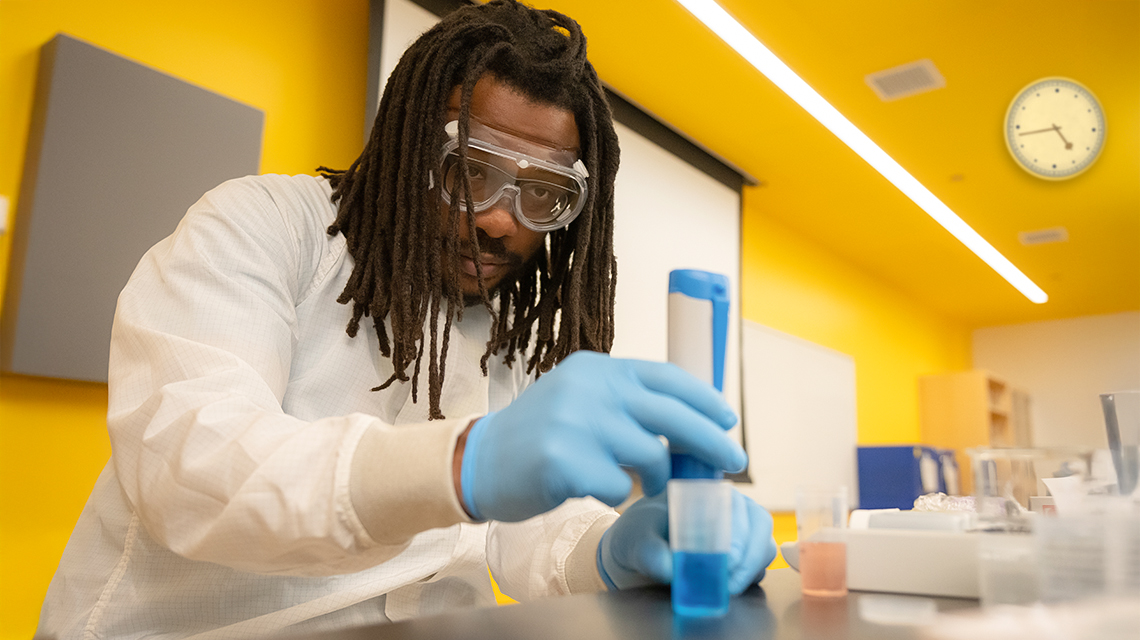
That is h=4 m=43
